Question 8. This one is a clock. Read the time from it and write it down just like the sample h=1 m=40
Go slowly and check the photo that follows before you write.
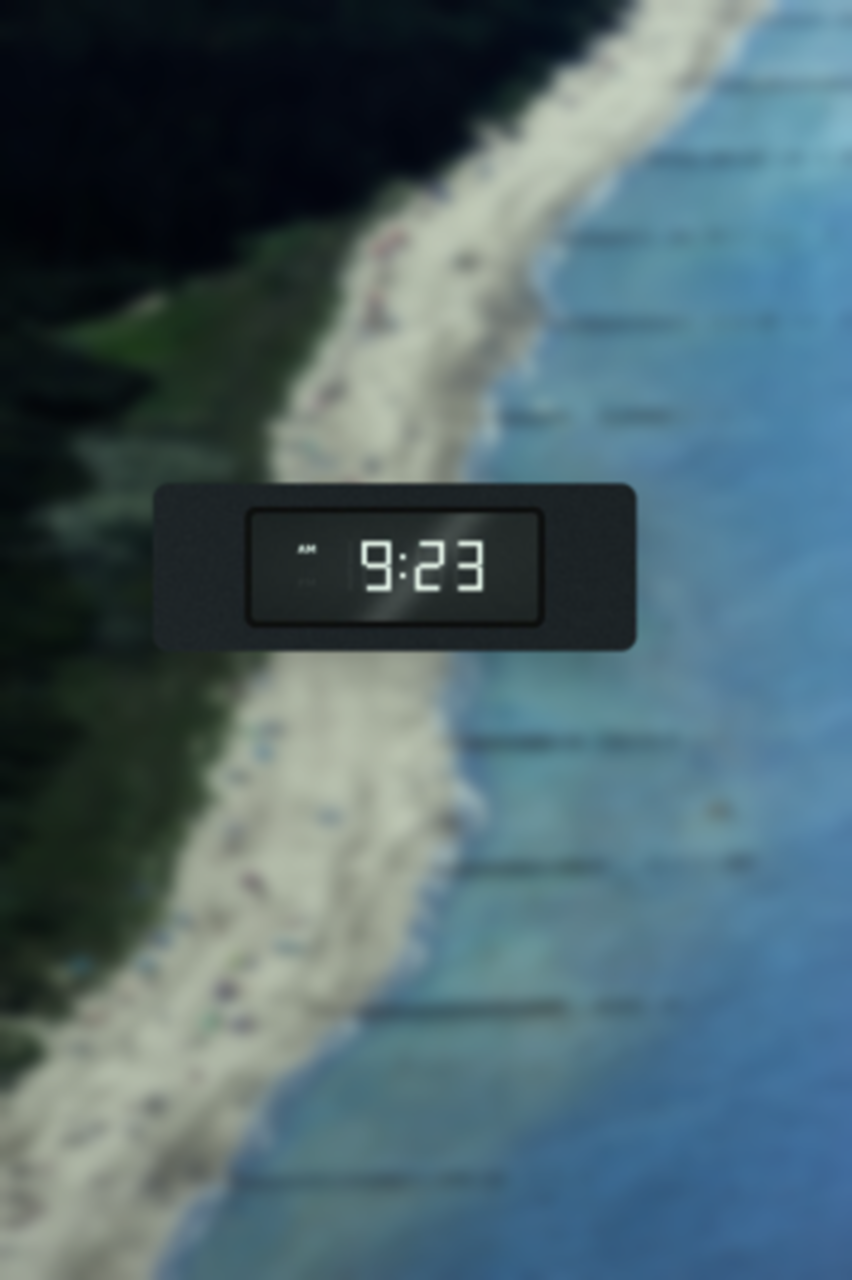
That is h=9 m=23
